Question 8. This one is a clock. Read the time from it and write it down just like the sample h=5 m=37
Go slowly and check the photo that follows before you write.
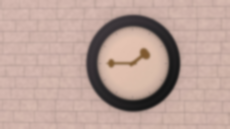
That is h=1 m=45
